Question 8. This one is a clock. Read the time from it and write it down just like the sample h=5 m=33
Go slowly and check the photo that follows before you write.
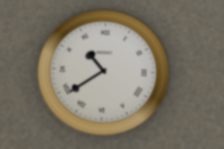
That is h=10 m=39
